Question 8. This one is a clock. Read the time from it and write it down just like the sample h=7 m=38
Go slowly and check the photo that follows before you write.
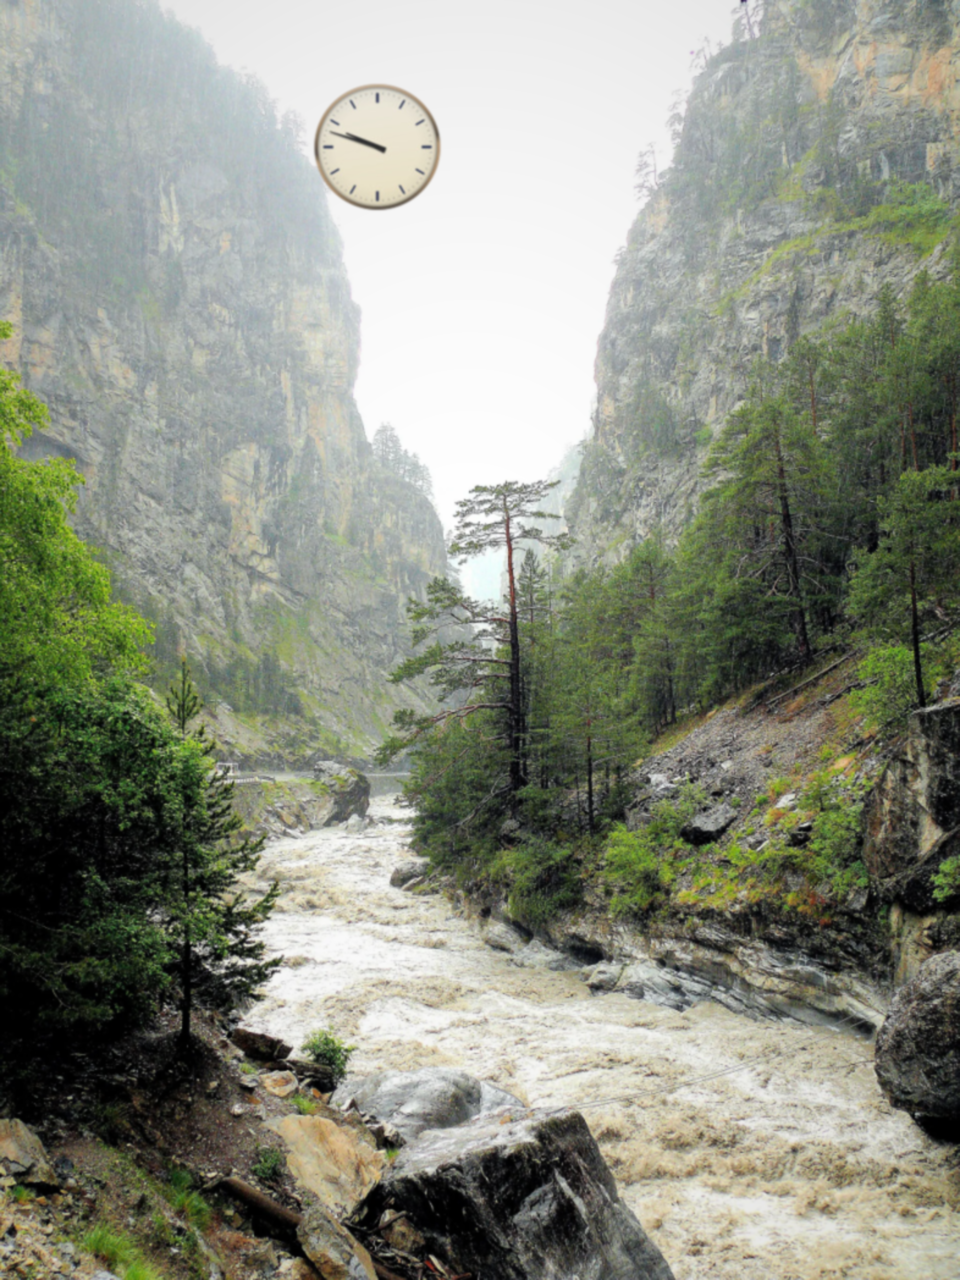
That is h=9 m=48
